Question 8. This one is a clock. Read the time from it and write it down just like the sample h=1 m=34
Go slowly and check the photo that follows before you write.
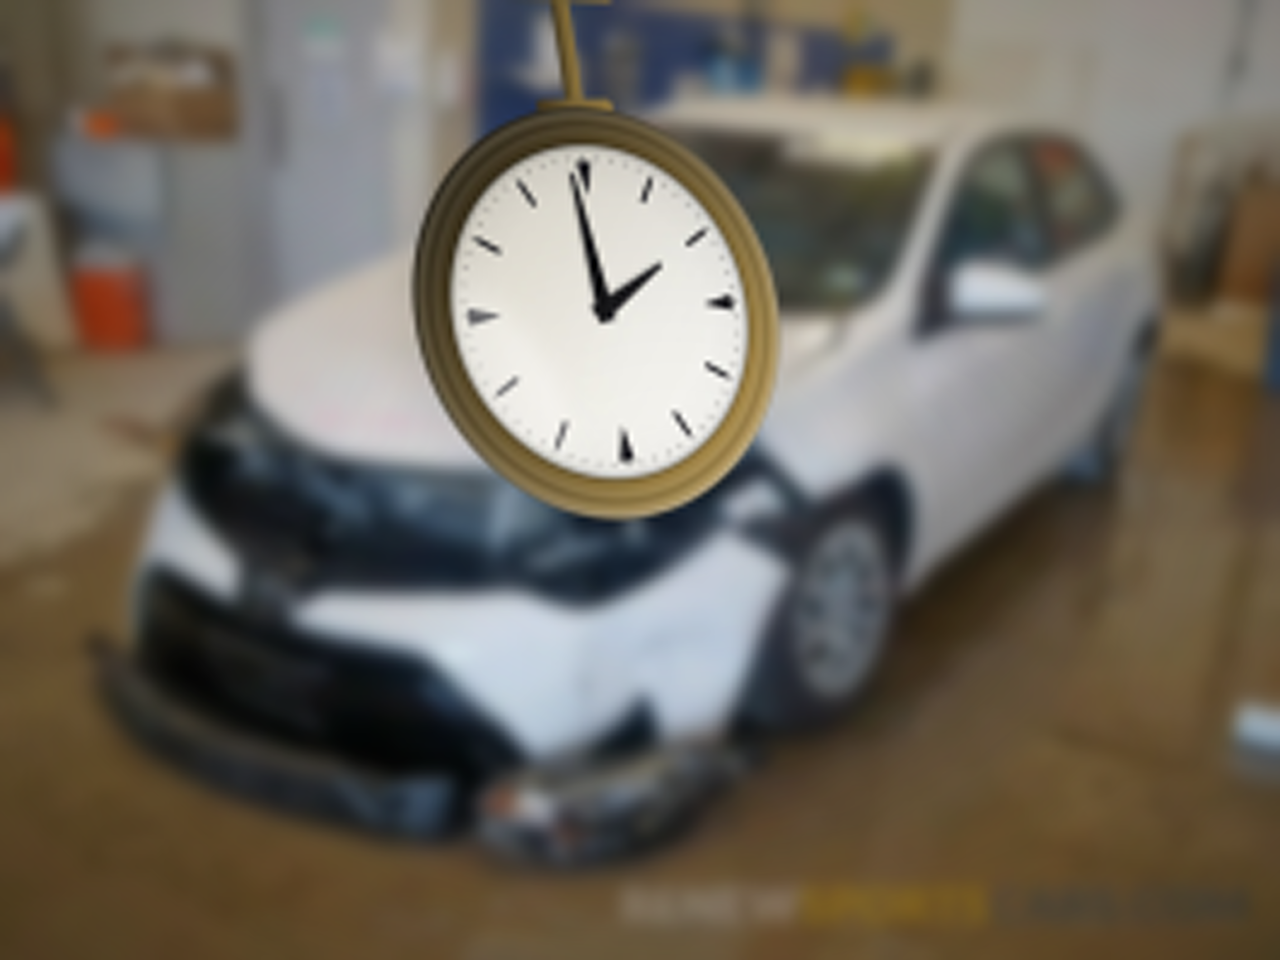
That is h=1 m=59
